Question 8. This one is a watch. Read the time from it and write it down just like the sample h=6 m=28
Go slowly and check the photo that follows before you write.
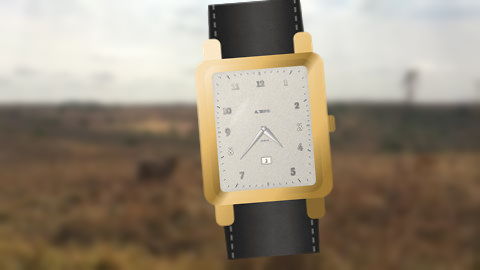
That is h=4 m=37
